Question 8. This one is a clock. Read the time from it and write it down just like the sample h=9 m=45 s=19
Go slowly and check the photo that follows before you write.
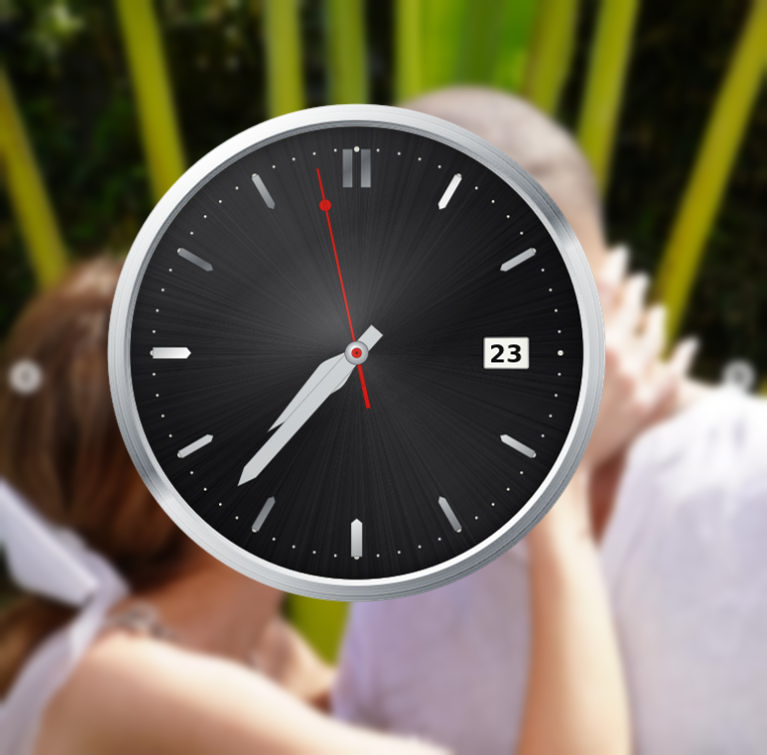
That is h=7 m=36 s=58
